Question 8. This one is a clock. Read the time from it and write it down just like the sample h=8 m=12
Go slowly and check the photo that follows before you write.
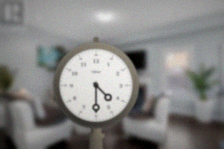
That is h=4 m=30
